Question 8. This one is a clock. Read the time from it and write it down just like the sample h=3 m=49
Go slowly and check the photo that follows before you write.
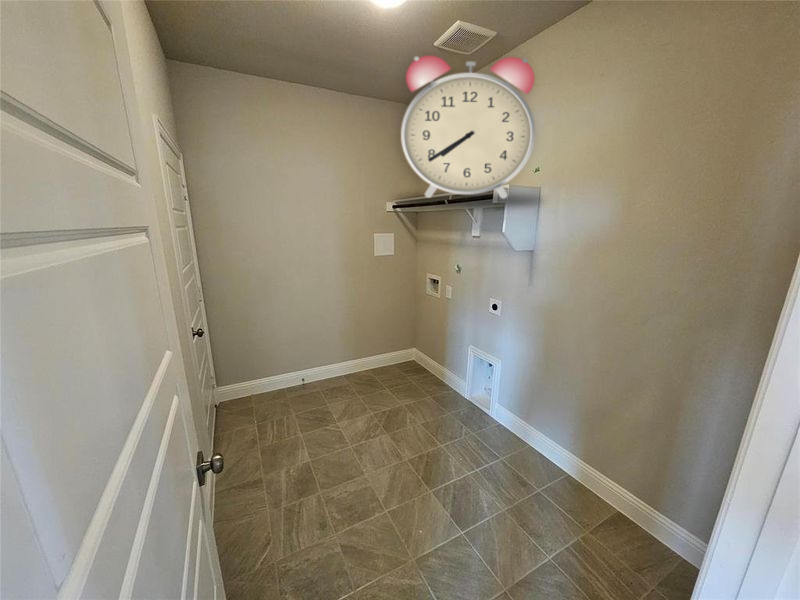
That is h=7 m=39
